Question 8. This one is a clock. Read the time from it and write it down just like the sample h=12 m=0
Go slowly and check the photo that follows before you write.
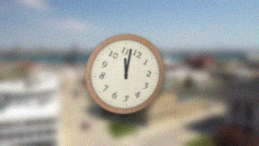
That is h=10 m=57
